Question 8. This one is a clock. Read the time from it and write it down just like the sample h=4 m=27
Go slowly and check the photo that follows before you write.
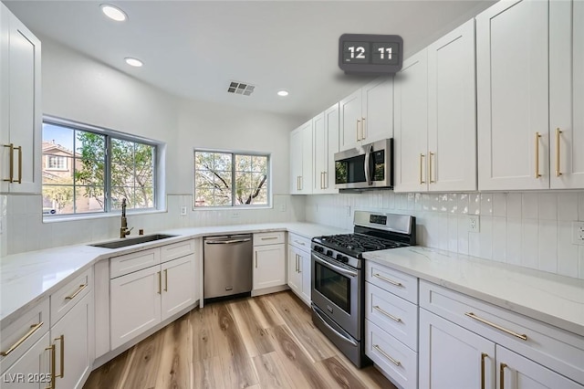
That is h=12 m=11
